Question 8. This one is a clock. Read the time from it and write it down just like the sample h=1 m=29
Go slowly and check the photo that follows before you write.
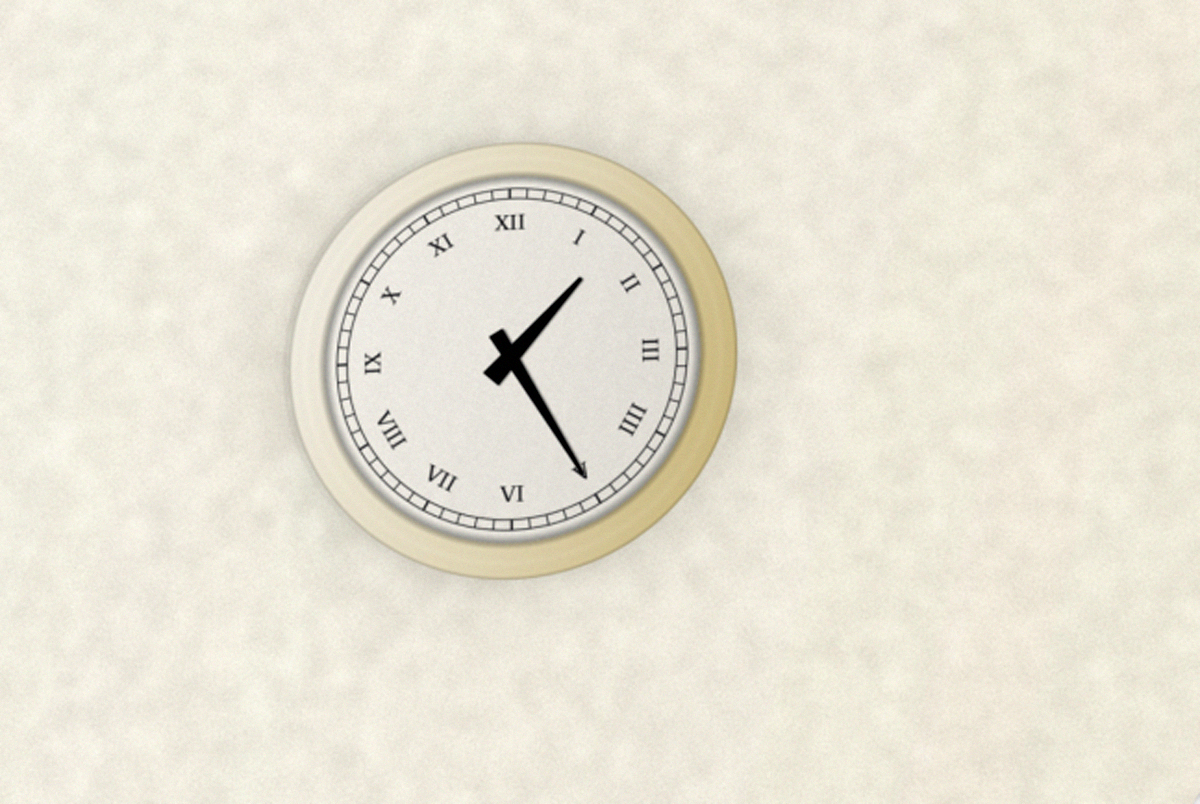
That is h=1 m=25
